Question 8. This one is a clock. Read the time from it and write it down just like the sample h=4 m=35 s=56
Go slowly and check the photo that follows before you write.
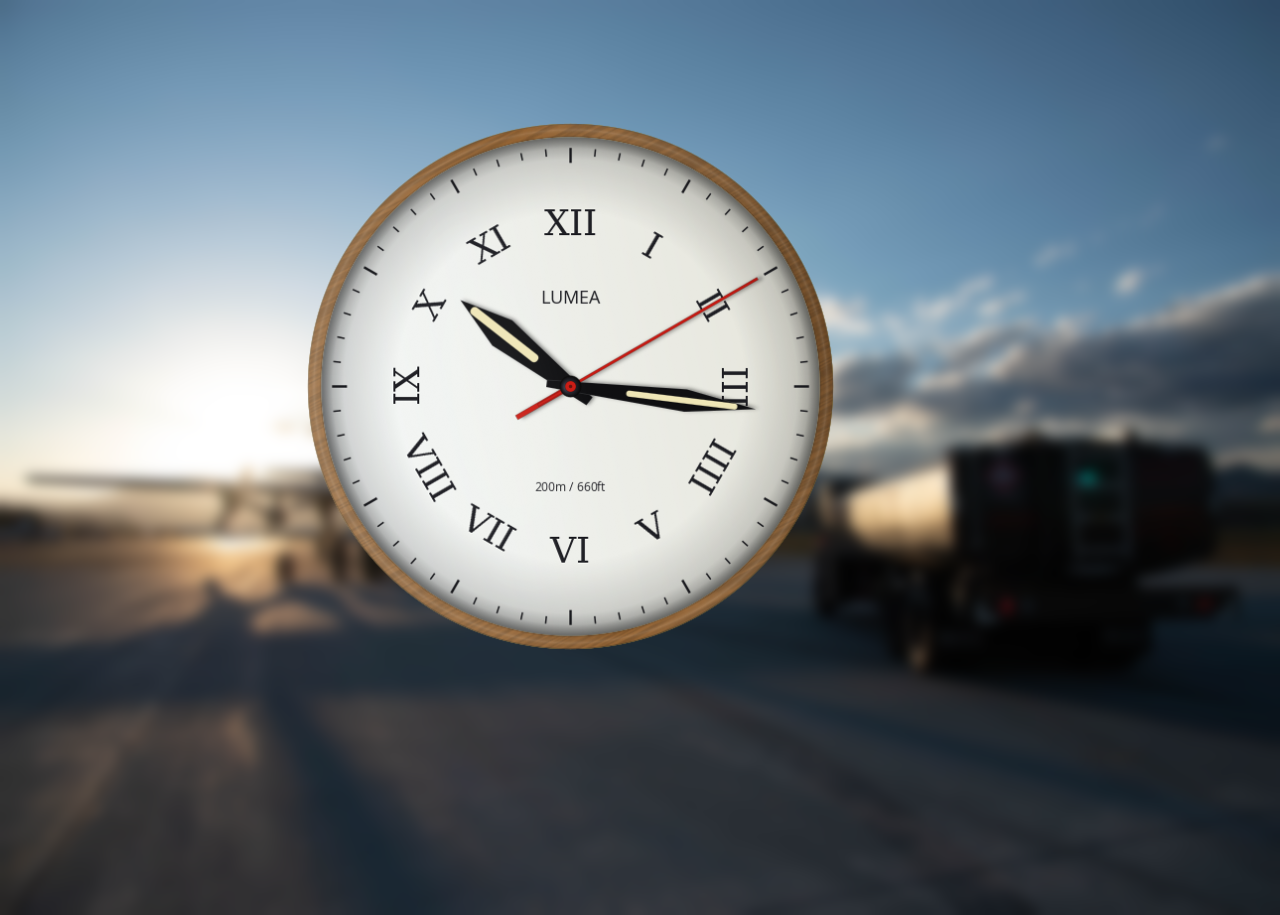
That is h=10 m=16 s=10
